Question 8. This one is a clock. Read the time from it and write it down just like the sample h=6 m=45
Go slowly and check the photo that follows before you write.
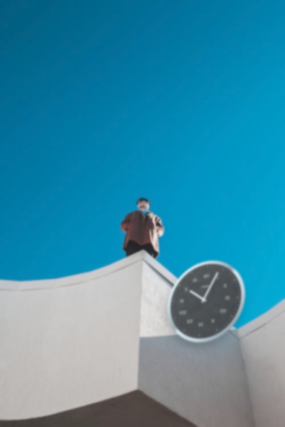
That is h=10 m=4
